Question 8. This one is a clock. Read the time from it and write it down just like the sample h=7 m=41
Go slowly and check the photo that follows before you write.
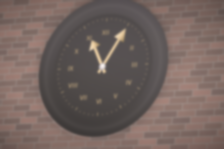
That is h=11 m=5
